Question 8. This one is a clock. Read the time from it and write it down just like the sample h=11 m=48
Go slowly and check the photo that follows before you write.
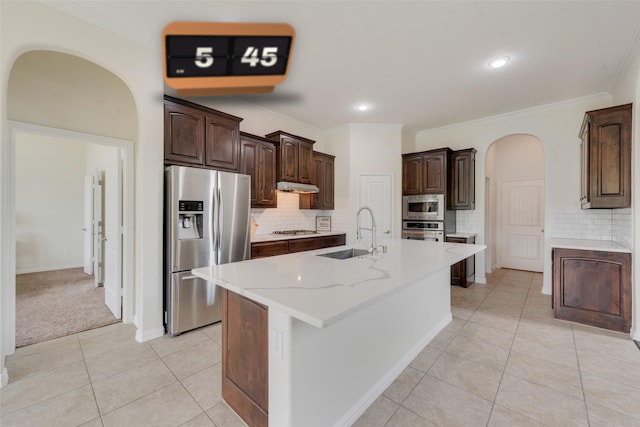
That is h=5 m=45
